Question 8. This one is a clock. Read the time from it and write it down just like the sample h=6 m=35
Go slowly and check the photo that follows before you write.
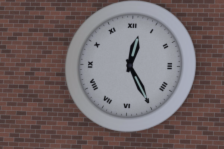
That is h=12 m=25
